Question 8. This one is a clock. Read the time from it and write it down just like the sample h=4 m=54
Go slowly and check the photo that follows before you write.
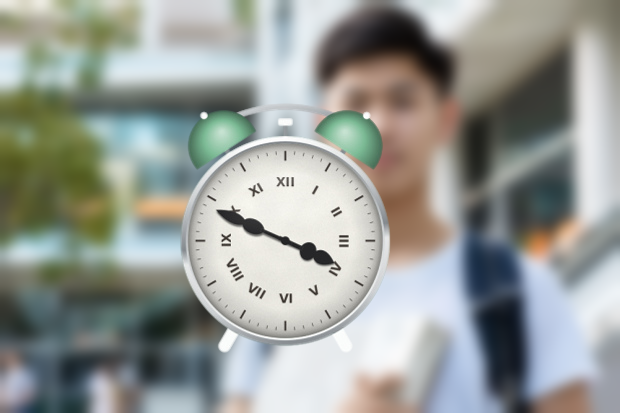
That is h=3 m=49
